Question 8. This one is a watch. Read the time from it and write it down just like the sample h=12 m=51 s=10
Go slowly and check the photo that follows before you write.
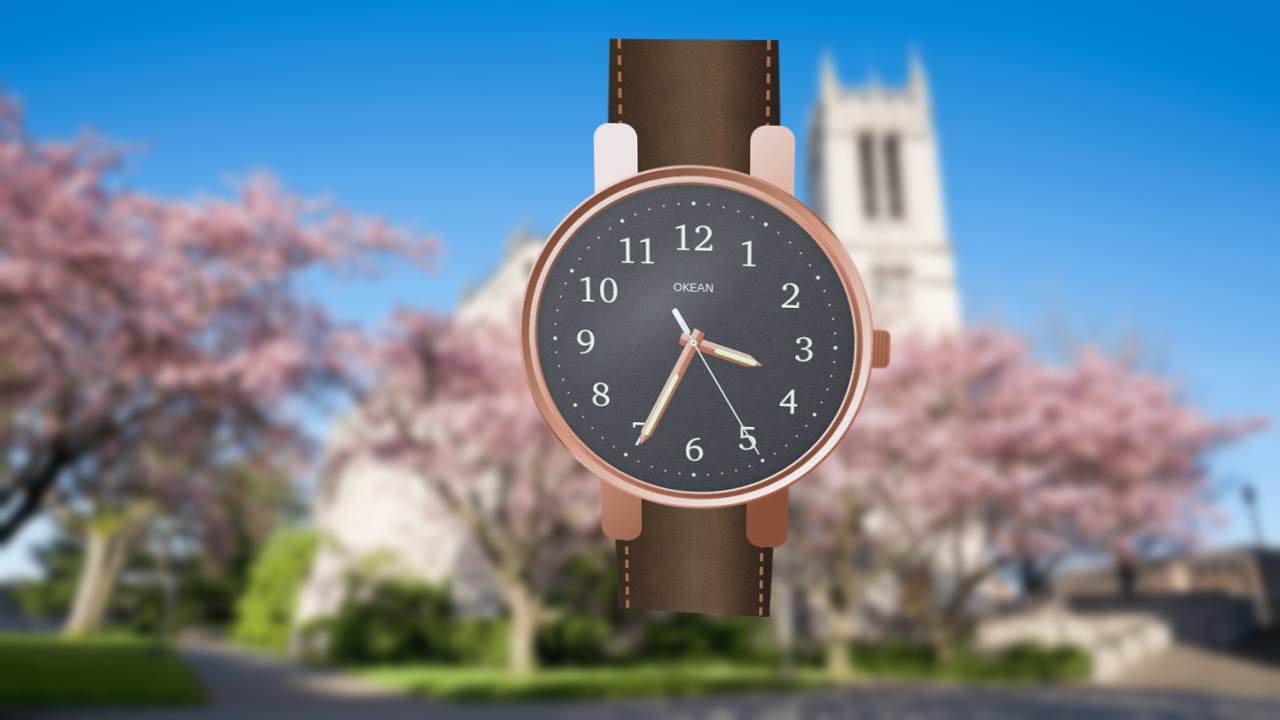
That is h=3 m=34 s=25
